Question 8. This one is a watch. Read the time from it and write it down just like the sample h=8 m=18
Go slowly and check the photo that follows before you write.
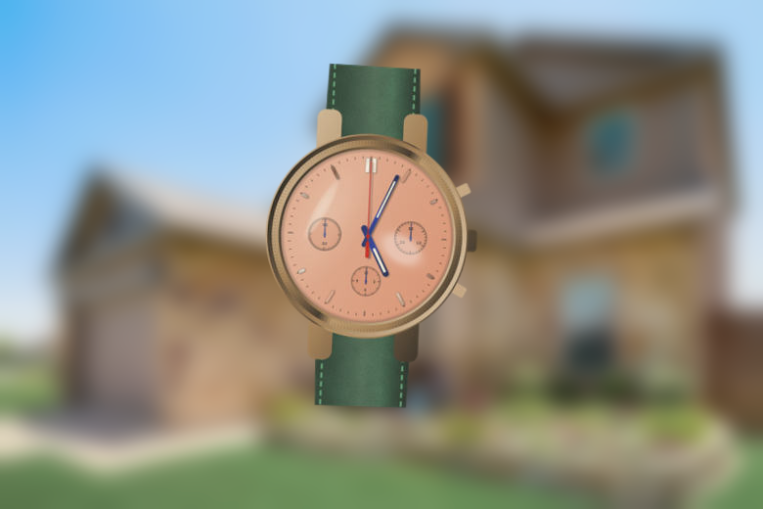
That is h=5 m=4
